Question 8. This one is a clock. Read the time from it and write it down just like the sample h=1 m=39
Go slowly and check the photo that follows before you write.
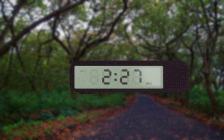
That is h=2 m=27
